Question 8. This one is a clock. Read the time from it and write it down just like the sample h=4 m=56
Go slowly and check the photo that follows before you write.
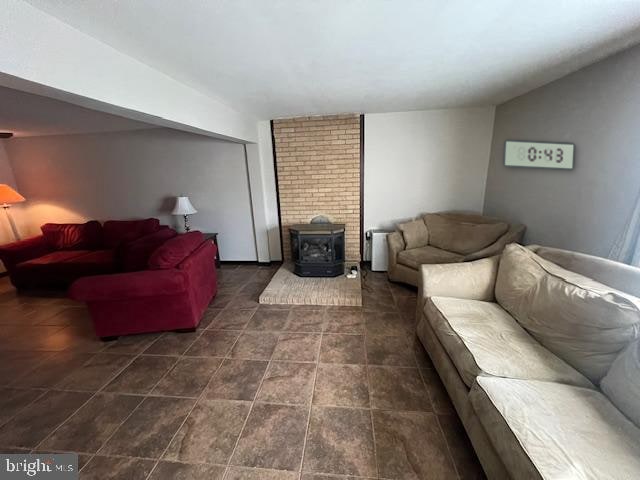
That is h=0 m=43
